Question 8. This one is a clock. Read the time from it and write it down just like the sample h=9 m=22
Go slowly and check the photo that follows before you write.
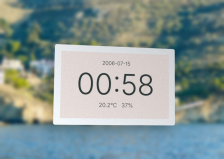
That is h=0 m=58
